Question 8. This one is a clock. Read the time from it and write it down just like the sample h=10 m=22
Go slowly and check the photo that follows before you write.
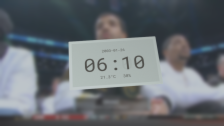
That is h=6 m=10
